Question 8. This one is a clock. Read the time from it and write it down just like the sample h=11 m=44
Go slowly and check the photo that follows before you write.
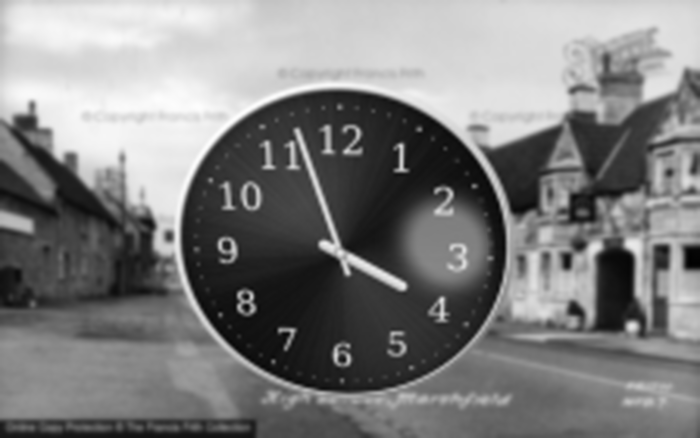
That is h=3 m=57
